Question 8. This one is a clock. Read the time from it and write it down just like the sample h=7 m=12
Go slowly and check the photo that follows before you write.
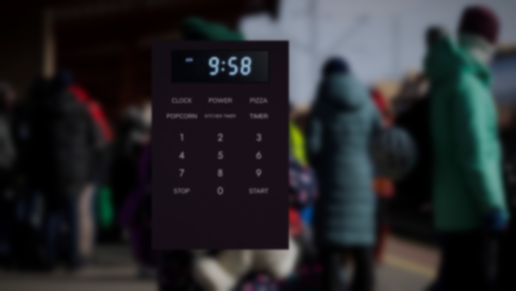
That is h=9 m=58
